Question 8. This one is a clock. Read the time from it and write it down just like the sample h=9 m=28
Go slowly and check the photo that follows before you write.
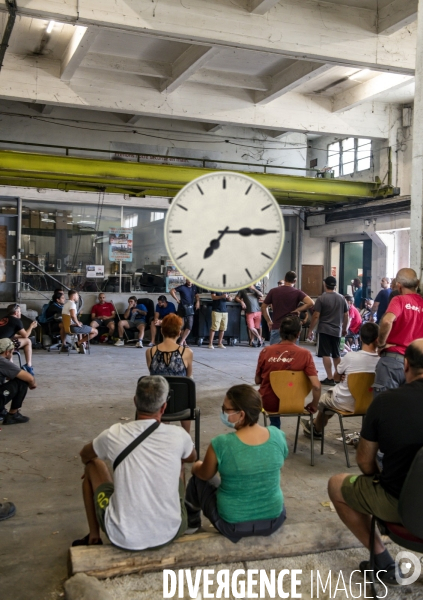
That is h=7 m=15
